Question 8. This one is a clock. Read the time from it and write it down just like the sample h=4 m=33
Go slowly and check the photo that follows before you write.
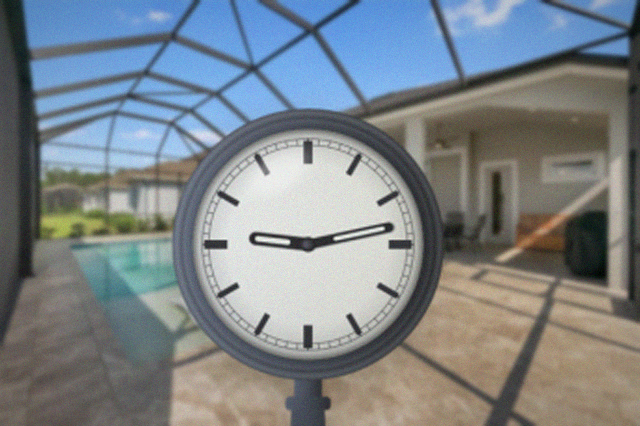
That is h=9 m=13
